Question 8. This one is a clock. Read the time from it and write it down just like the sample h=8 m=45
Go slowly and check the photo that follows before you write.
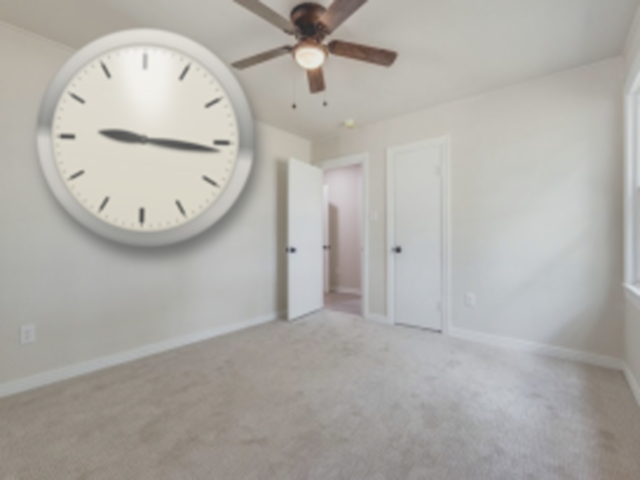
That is h=9 m=16
